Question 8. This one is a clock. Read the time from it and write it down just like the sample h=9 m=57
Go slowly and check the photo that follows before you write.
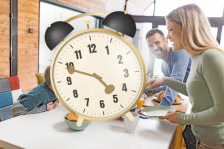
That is h=4 m=49
